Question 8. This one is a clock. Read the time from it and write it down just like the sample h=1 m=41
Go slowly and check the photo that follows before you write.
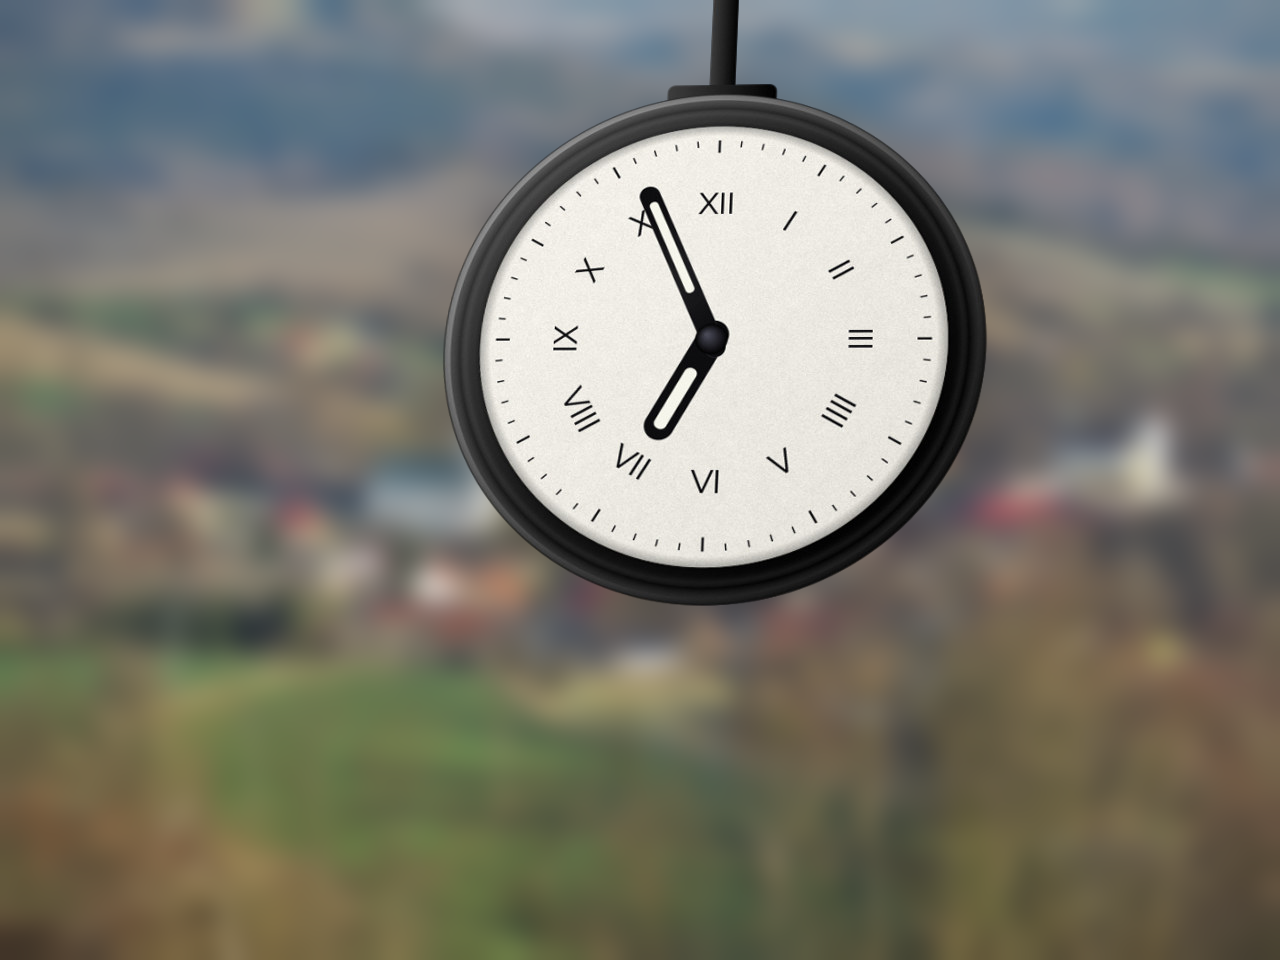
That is h=6 m=56
